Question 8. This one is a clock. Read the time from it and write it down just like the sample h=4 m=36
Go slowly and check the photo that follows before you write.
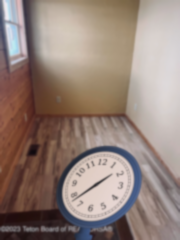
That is h=1 m=38
